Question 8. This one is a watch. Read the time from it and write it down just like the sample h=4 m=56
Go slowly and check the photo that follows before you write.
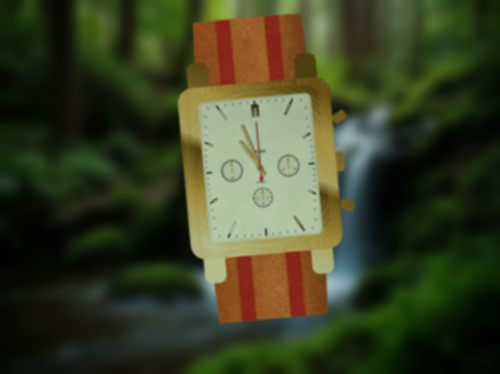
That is h=10 m=57
